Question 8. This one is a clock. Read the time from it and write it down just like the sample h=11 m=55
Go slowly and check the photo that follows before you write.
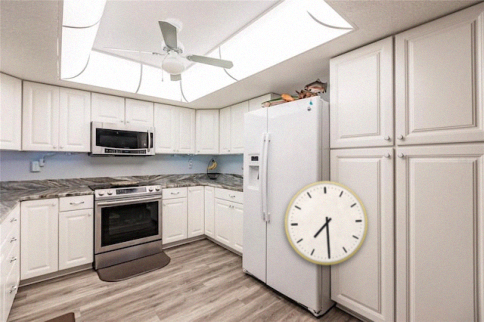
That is h=7 m=30
